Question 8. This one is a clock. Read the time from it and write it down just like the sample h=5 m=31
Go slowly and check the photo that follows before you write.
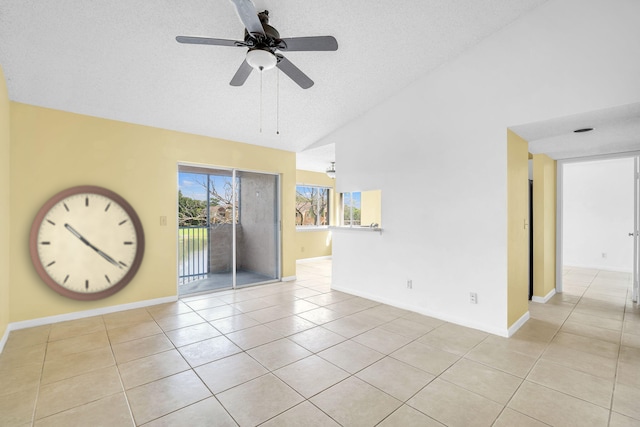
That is h=10 m=21
